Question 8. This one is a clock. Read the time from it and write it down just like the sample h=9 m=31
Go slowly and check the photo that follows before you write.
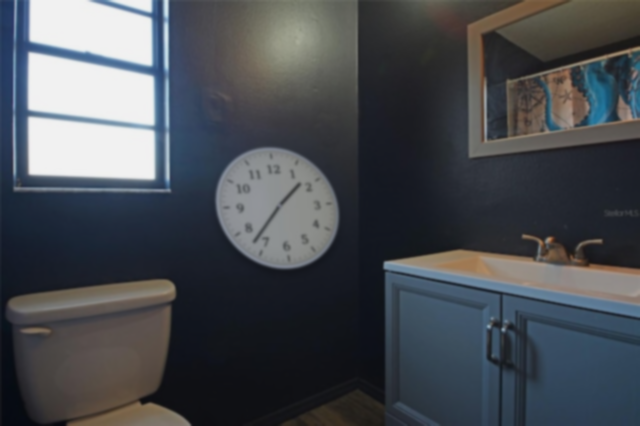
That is h=1 m=37
